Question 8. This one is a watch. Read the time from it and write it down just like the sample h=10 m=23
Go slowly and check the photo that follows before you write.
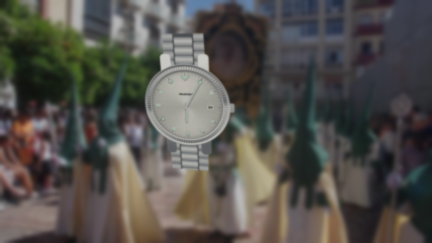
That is h=6 m=5
